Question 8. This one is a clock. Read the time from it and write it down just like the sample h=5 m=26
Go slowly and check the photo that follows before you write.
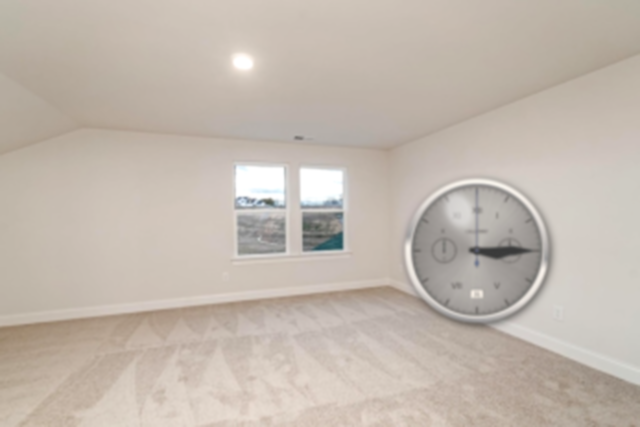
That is h=3 m=15
